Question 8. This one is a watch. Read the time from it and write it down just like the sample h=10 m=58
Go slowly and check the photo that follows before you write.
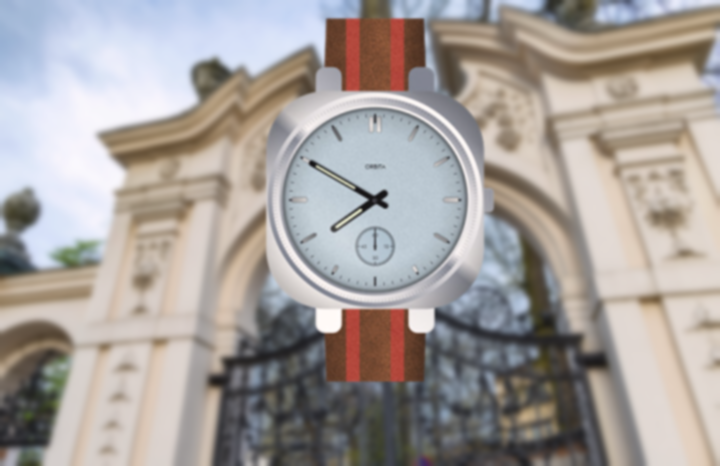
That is h=7 m=50
